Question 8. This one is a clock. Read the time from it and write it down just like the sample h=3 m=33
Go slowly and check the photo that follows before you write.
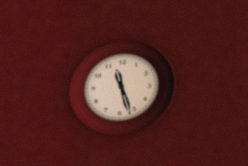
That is h=11 m=27
